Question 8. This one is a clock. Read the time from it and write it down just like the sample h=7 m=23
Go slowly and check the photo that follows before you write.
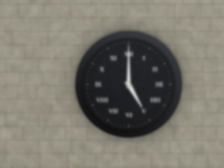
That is h=5 m=0
